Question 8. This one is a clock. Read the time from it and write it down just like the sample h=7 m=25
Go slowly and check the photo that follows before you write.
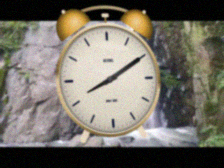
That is h=8 m=10
